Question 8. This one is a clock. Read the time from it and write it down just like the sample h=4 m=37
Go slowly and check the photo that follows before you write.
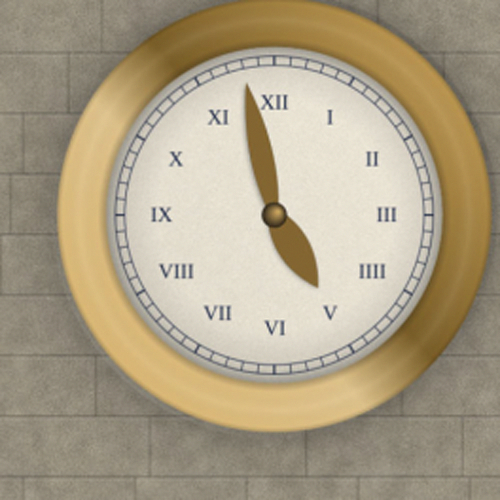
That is h=4 m=58
